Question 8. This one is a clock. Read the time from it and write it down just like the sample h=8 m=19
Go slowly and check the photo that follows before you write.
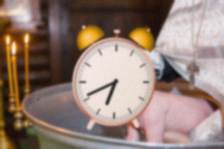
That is h=6 m=41
